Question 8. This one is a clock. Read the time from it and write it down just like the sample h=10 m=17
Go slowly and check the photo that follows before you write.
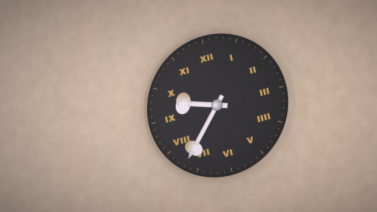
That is h=9 m=37
